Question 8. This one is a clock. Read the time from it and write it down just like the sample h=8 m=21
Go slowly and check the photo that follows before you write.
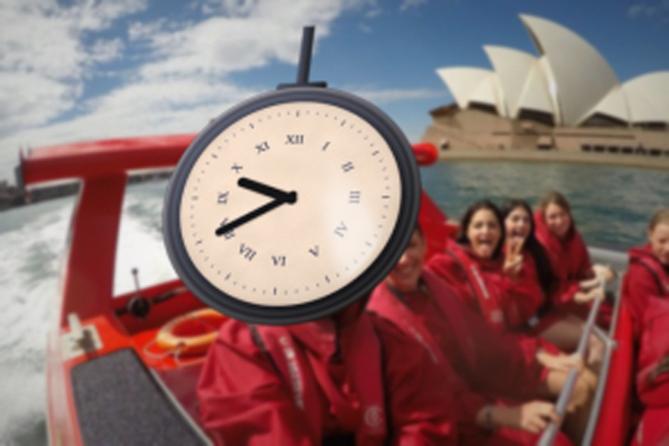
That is h=9 m=40
